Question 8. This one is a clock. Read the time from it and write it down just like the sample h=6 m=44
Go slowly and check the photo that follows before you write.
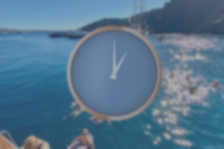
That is h=1 m=0
